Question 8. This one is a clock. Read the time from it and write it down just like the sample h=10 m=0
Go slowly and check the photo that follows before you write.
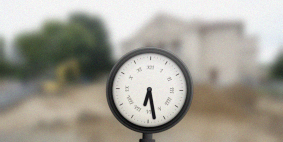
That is h=6 m=28
